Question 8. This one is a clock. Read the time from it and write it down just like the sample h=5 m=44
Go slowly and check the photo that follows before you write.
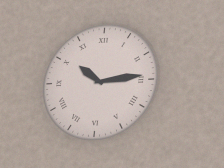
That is h=10 m=14
